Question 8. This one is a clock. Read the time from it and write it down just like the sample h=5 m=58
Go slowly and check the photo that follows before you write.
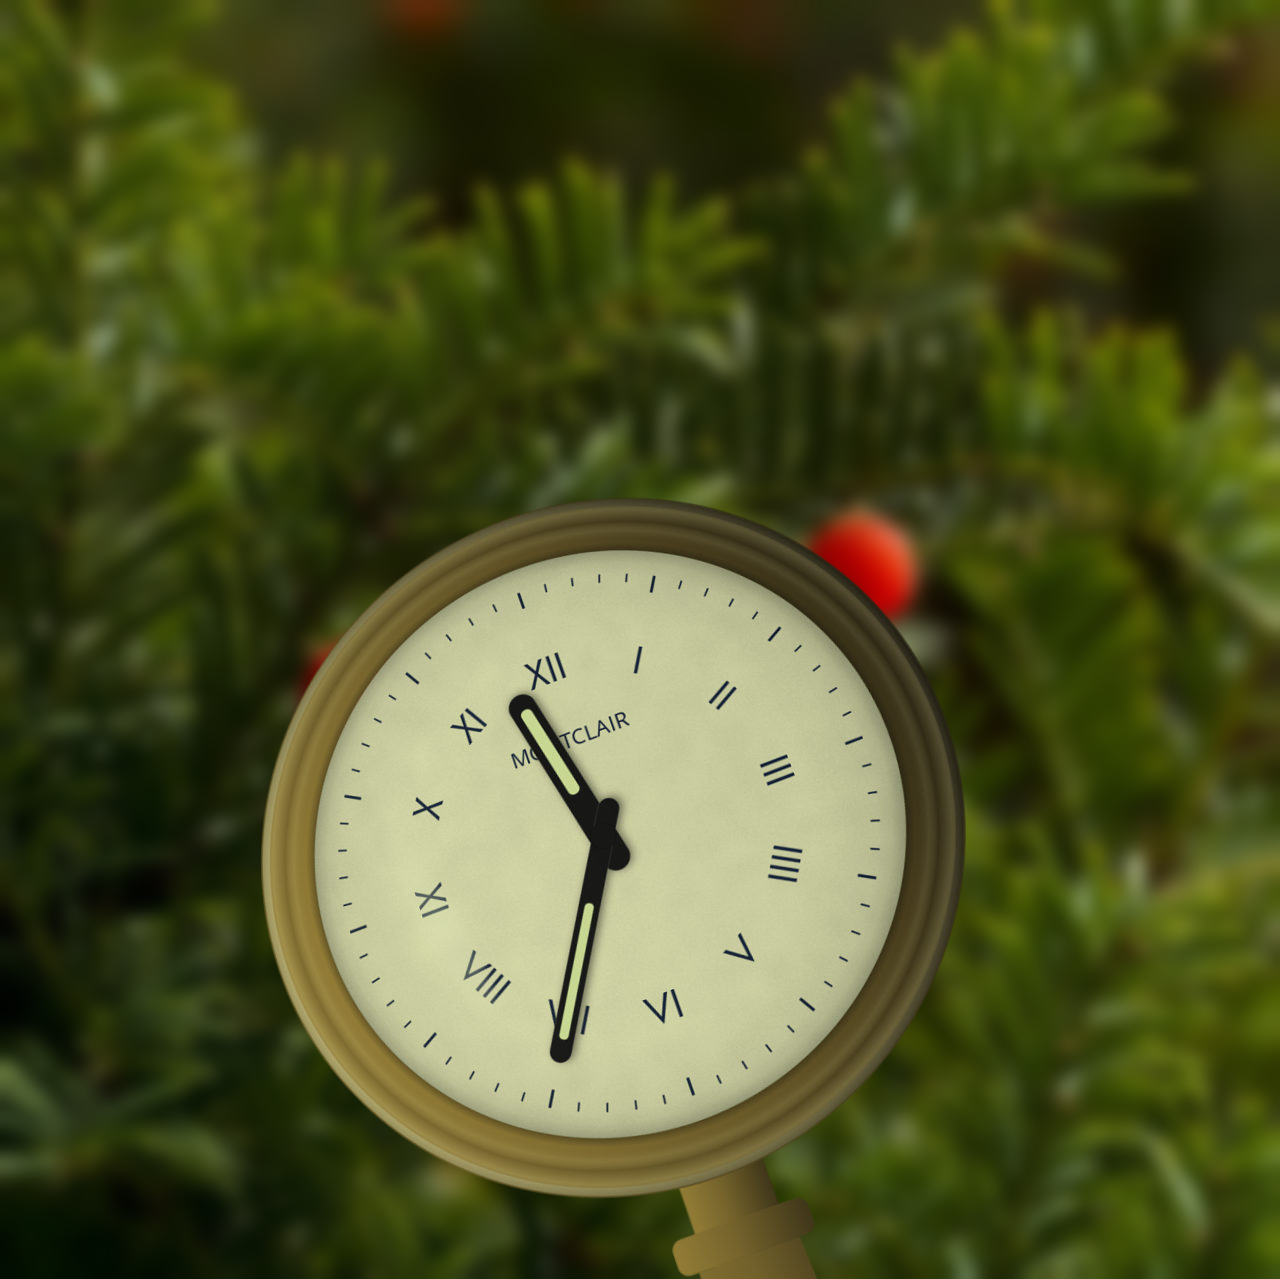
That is h=11 m=35
